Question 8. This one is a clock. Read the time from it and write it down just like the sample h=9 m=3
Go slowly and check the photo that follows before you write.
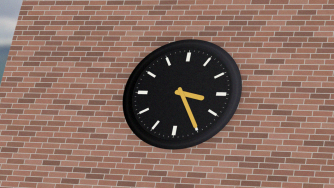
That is h=3 m=25
